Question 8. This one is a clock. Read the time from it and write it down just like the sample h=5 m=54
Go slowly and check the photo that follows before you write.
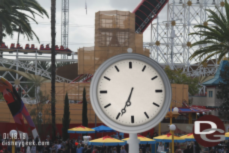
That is h=6 m=34
